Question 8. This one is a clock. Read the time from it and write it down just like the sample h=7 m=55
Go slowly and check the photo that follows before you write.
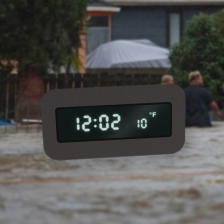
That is h=12 m=2
